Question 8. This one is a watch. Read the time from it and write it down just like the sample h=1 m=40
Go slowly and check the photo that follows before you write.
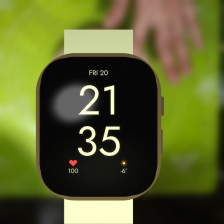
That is h=21 m=35
